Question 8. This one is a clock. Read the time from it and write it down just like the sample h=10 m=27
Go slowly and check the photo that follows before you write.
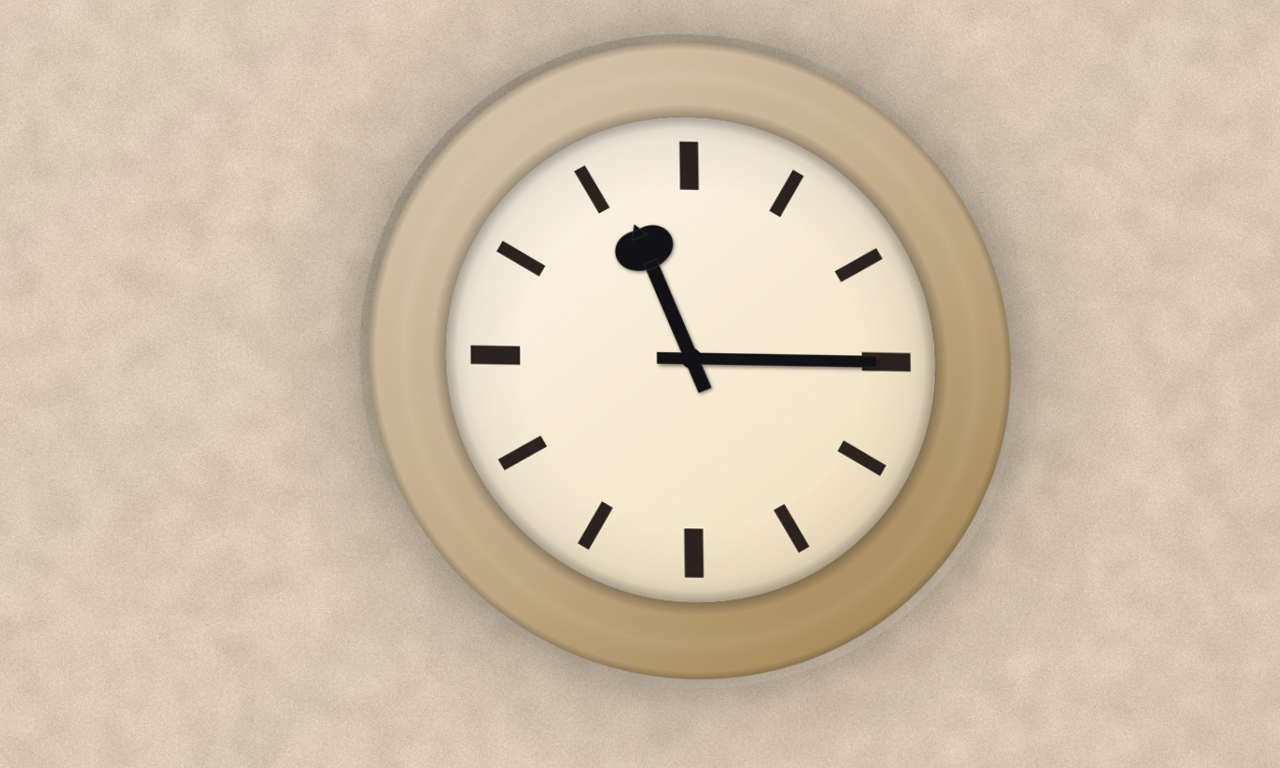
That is h=11 m=15
